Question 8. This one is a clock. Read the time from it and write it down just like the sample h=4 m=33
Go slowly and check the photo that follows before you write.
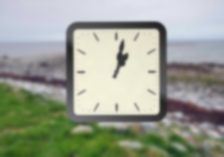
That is h=1 m=2
